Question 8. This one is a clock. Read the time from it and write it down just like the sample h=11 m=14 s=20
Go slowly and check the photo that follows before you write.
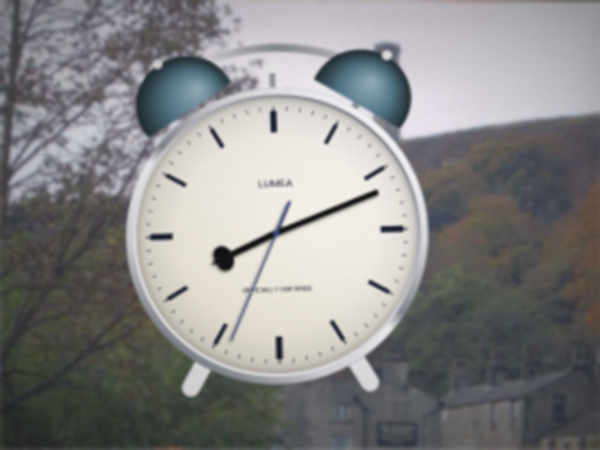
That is h=8 m=11 s=34
